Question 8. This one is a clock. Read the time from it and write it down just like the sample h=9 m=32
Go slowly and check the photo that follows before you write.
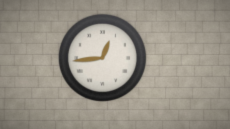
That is h=12 m=44
